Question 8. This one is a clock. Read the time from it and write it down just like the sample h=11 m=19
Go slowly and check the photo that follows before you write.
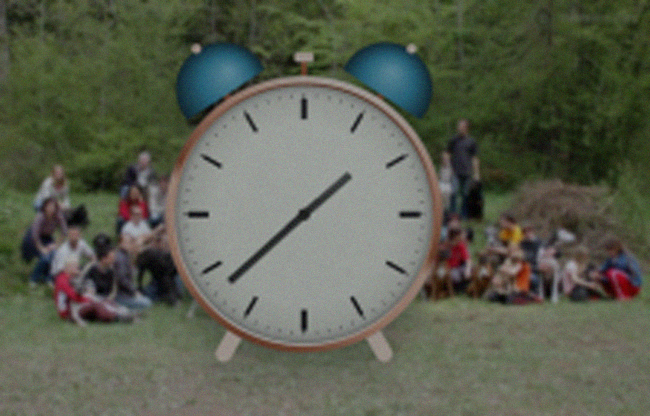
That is h=1 m=38
